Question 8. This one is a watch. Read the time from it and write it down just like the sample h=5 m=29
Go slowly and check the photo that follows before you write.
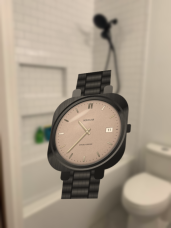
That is h=10 m=37
